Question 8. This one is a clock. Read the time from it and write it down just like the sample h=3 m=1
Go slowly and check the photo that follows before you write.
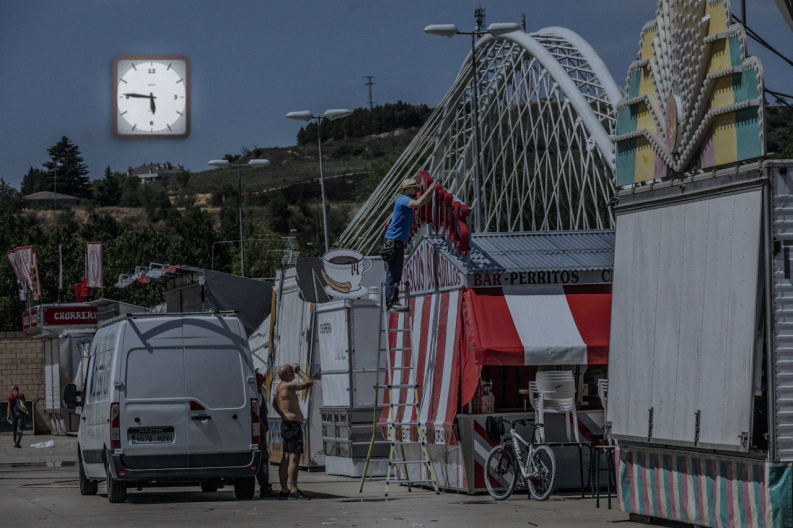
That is h=5 m=46
